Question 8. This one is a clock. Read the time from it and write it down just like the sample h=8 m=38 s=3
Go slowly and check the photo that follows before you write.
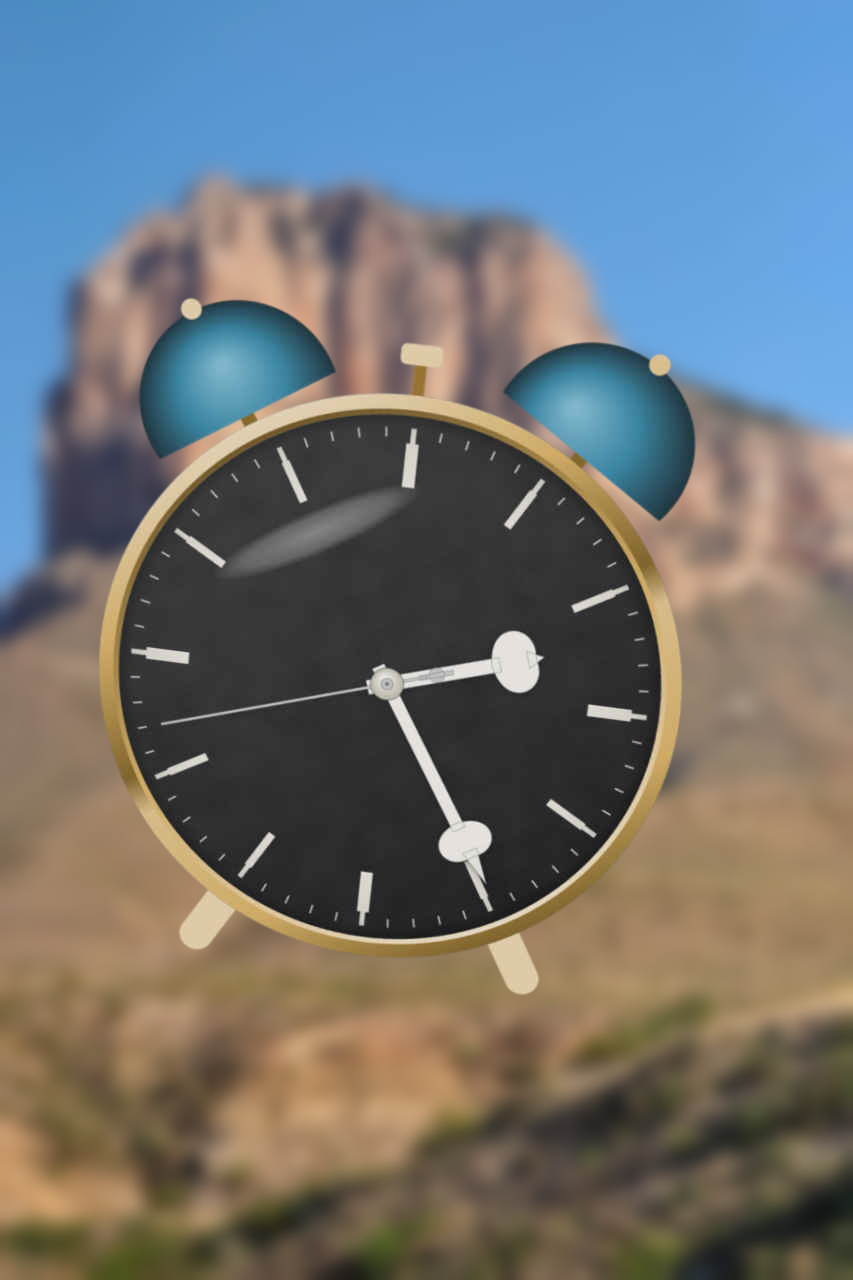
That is h=2 m=24 s=42
